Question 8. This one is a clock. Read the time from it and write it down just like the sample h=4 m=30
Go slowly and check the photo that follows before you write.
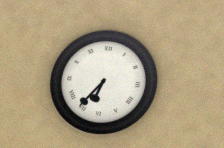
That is h=6 m=36
